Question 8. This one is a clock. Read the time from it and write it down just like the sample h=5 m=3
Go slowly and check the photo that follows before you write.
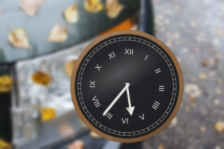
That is h=5 m=36
